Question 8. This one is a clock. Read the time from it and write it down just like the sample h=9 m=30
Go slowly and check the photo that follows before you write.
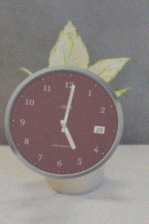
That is h=5 m=1
